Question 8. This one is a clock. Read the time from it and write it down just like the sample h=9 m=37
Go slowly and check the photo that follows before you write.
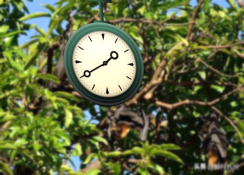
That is h=1 m=40
